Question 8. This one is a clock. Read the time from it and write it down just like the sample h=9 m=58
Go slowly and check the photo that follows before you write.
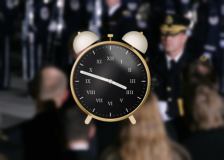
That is h=3 m=48
